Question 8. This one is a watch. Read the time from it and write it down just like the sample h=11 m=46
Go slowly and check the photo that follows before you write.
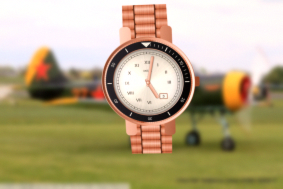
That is h=5 m=2
